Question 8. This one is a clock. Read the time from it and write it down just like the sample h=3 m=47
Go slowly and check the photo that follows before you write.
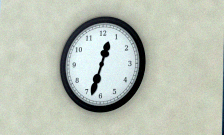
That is h=12 m=33
